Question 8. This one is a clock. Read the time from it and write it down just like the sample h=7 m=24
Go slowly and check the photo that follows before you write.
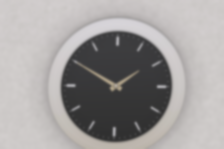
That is h=1 m=50
